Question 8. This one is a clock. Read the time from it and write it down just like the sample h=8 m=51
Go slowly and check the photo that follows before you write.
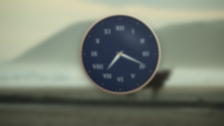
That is h=7 m=19
